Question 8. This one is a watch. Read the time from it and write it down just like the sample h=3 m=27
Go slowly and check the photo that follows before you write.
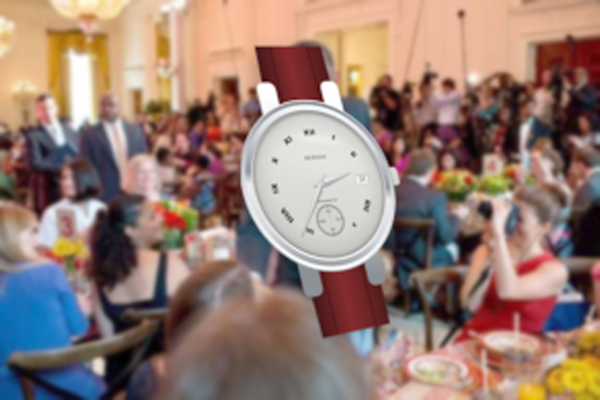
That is h=2 m=36
